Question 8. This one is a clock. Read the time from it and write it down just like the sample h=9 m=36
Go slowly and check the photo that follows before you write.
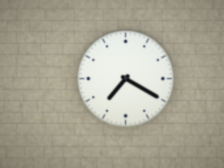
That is h=7 m=20
